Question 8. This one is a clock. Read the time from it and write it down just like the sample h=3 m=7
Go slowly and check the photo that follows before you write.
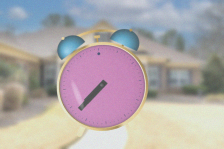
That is h=7 m=38
